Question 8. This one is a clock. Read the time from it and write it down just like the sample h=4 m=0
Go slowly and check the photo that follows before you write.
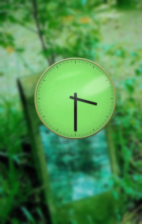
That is h=3 m=30
